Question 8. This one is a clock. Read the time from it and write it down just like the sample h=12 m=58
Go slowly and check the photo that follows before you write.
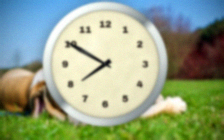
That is h=7 m=50
